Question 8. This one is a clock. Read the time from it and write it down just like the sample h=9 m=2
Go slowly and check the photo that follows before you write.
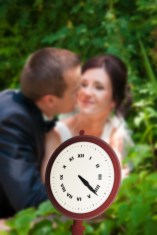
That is h=4 m=22
